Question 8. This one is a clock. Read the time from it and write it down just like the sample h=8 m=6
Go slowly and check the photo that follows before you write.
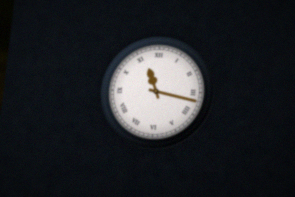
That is h=11 m=17
